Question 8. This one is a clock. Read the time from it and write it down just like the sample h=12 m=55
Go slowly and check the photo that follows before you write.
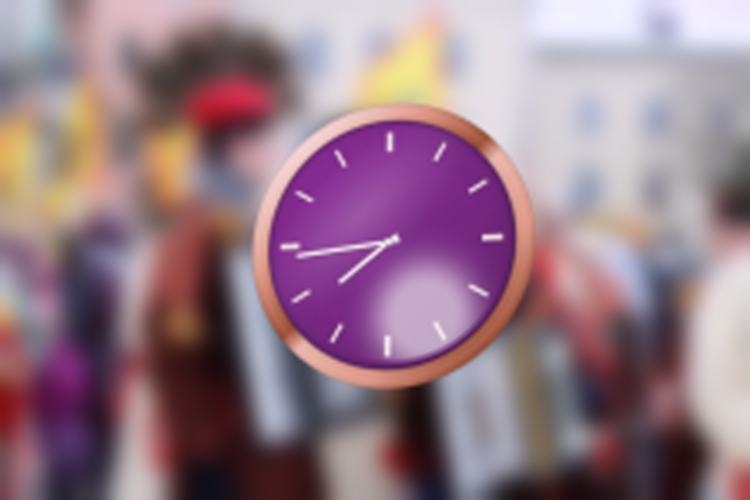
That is h=7 m=44
